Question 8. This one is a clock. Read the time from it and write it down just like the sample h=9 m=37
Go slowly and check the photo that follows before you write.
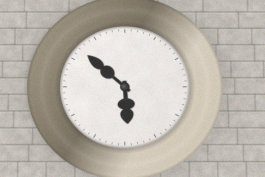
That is h=5 m=52
